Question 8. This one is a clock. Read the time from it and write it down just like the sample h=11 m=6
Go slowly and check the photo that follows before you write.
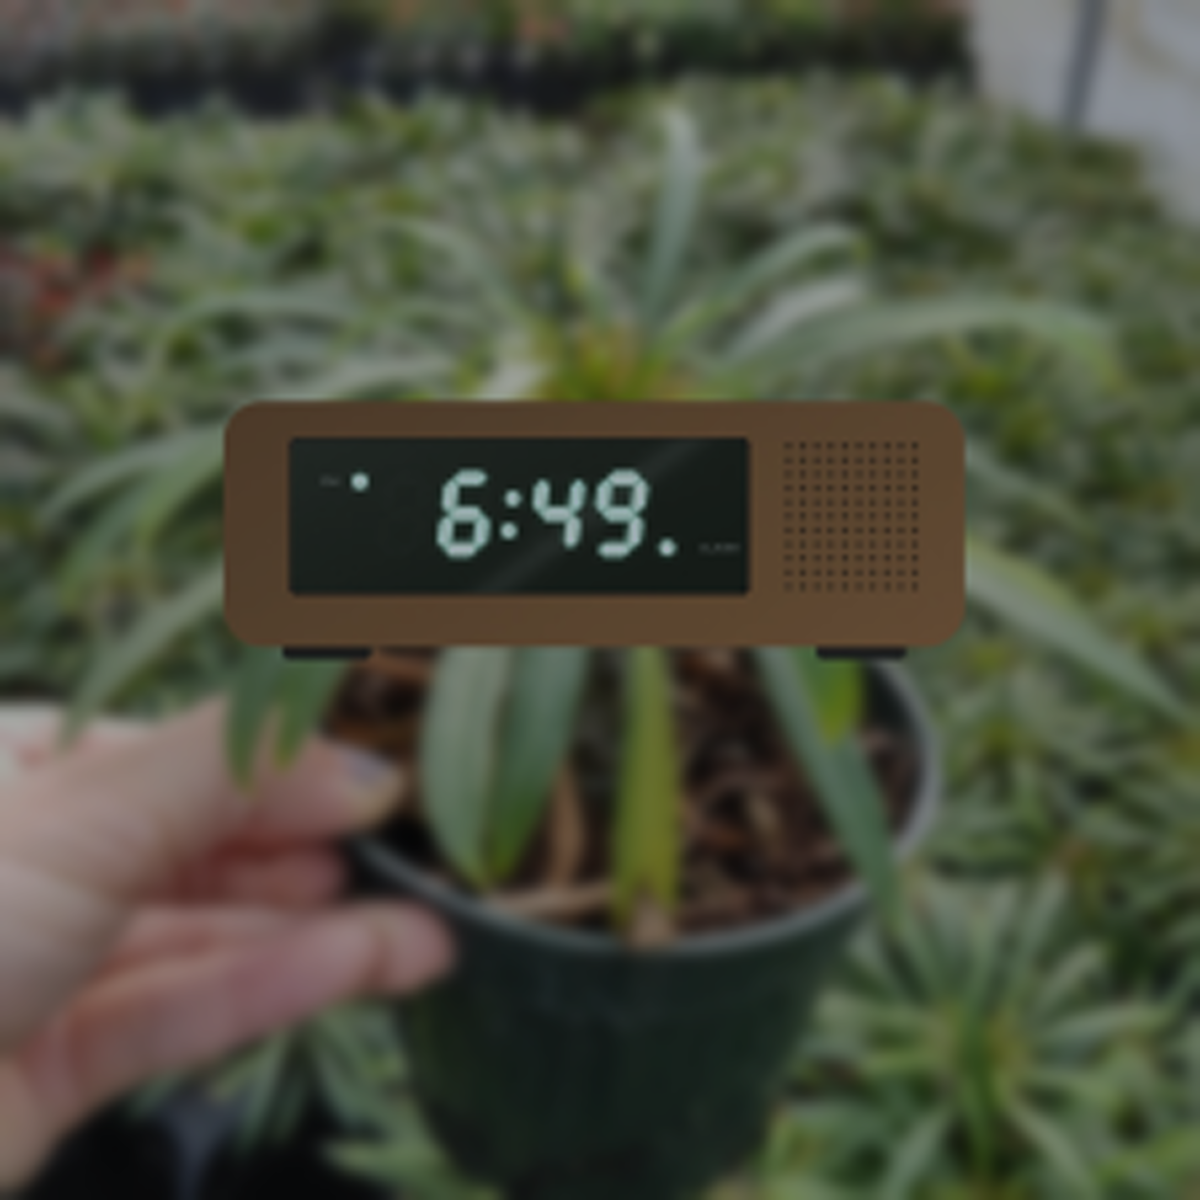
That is h=6 m=49
